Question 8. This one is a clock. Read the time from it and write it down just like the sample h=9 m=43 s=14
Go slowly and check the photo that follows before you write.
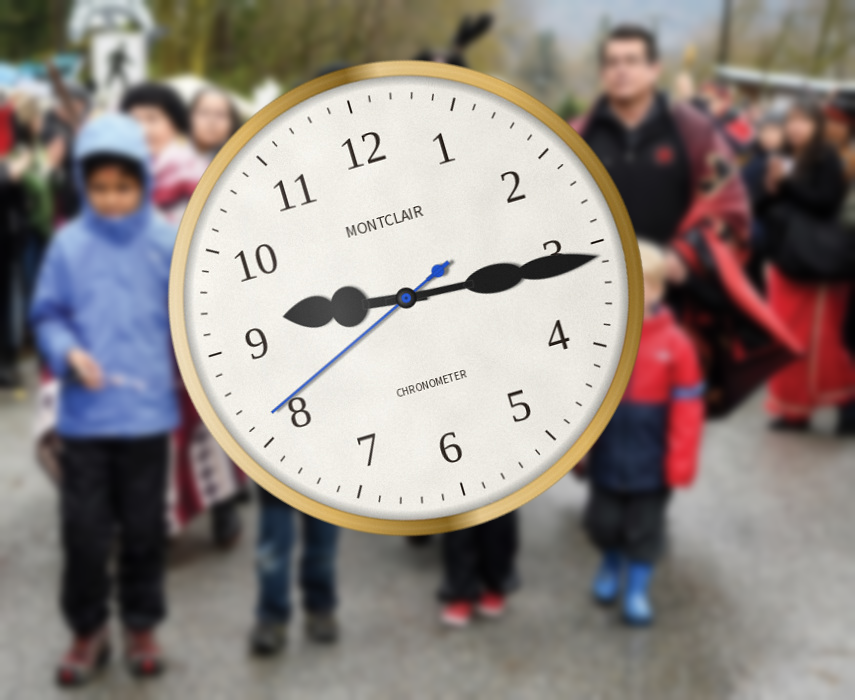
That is h=9 m=15 s=41
